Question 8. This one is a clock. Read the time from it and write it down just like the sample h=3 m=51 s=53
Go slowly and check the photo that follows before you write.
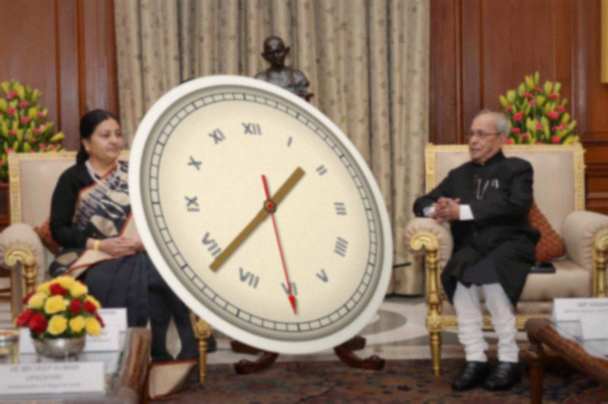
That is h=1 m=38 s=30
